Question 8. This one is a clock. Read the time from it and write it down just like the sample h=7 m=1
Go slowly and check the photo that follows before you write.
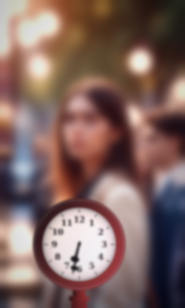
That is h=6 m=32
